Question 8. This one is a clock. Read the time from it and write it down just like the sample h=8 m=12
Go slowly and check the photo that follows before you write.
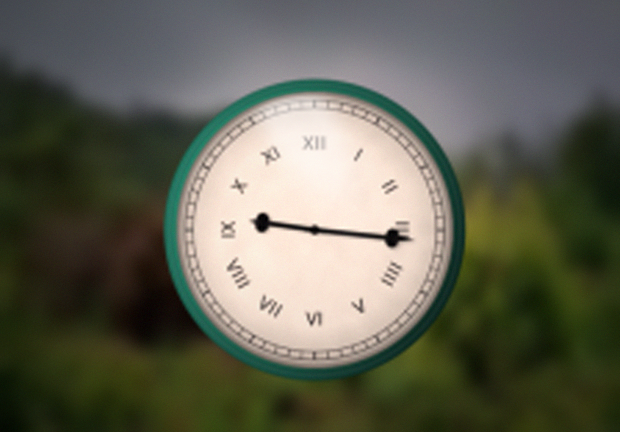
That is h=9 m=16
